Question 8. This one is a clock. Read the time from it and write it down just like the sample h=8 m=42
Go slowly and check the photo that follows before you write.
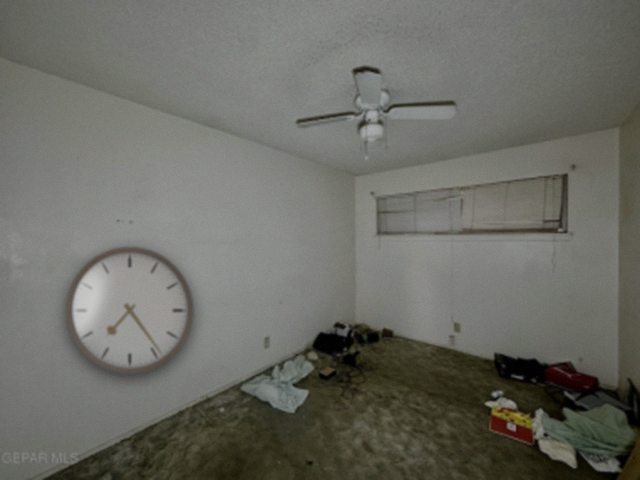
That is h=7 m=24
